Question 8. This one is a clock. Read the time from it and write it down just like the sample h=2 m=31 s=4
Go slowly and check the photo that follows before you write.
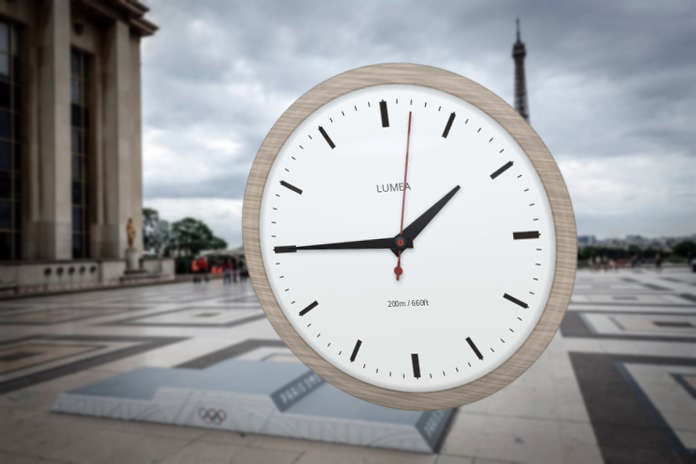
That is h=1 m=45 s=2
